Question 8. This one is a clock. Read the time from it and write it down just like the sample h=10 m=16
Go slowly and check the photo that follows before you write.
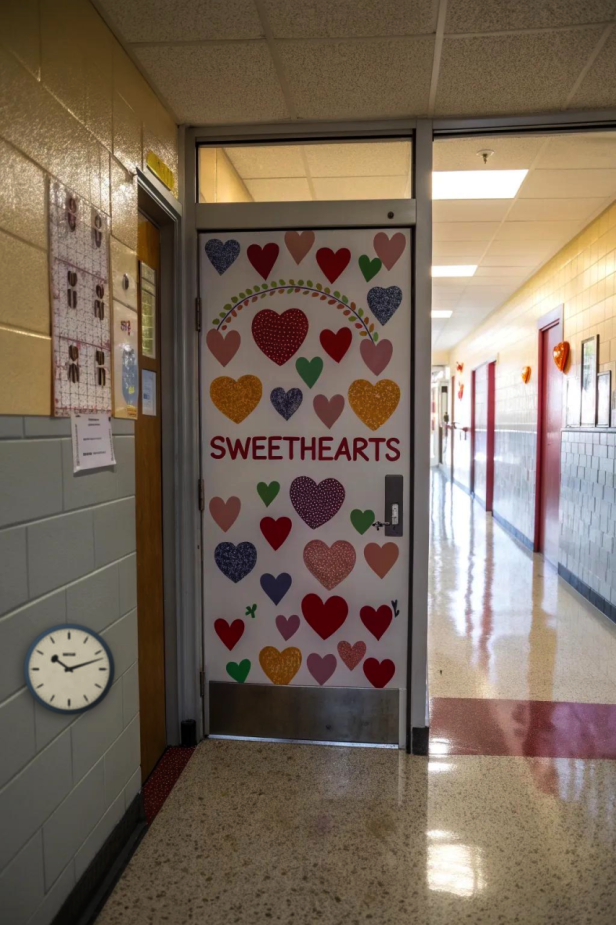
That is h=10 m=12
